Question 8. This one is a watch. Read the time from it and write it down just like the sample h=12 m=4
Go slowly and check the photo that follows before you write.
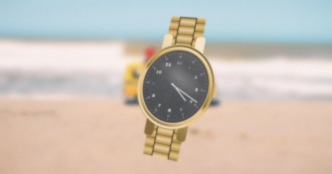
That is h=4 m=19
